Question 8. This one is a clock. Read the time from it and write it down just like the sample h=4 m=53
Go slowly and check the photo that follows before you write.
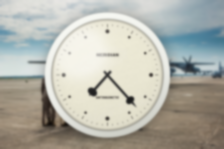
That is h=7 m=23
